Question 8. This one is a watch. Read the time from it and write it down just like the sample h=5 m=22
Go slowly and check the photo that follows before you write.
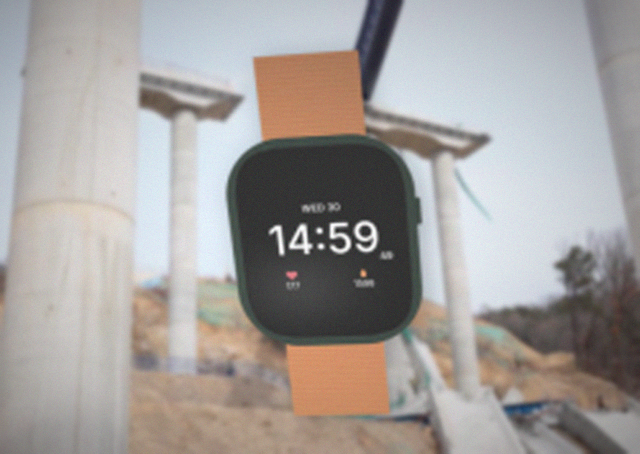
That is h=14 m=59
